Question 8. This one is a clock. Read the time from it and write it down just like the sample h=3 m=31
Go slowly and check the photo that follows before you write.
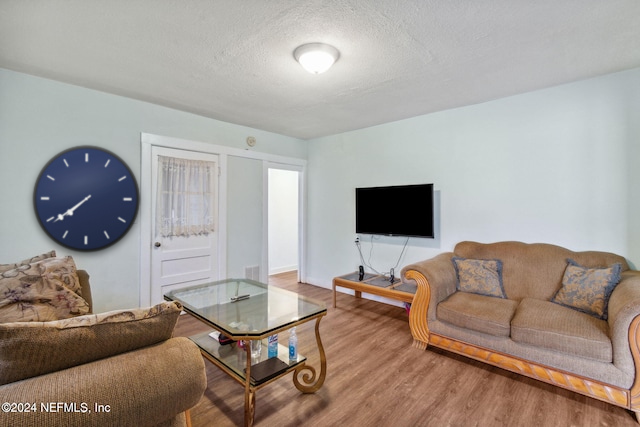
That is h=7 m=39
